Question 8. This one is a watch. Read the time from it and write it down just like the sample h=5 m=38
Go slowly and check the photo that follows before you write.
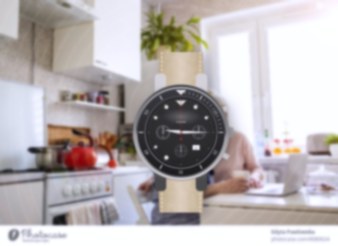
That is h=9 m=15
